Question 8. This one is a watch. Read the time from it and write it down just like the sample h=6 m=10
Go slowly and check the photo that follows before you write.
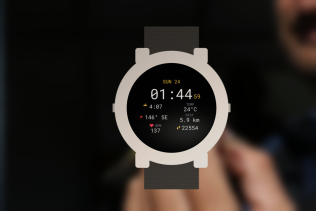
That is h=1 m=44
